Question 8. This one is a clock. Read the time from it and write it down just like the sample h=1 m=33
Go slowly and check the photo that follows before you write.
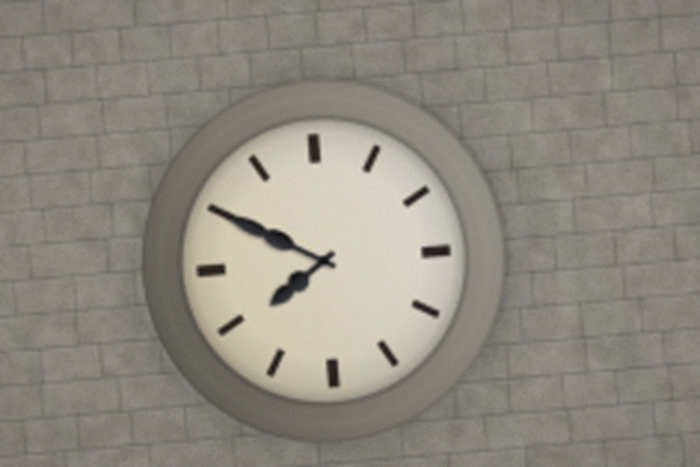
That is h=7 m=50
